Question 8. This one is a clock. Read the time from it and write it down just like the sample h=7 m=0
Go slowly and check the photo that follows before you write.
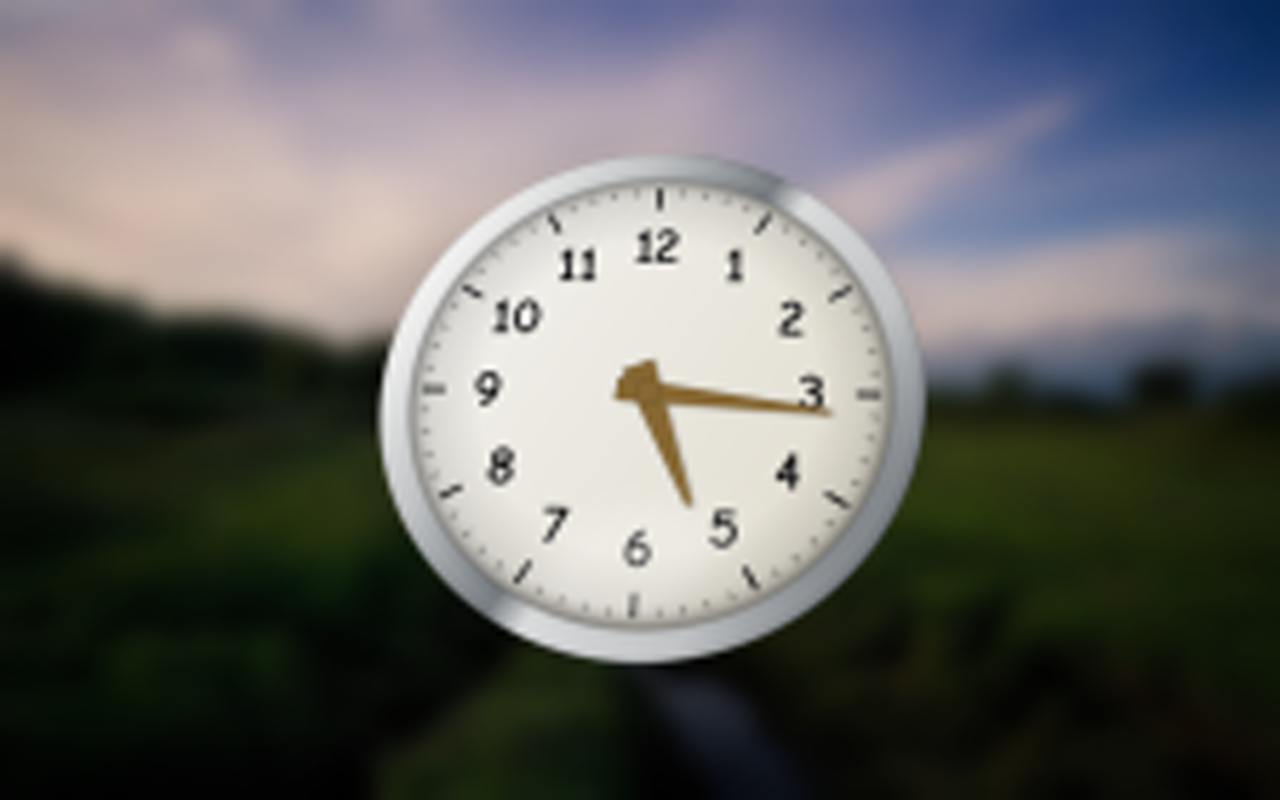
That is h=5 m=16
